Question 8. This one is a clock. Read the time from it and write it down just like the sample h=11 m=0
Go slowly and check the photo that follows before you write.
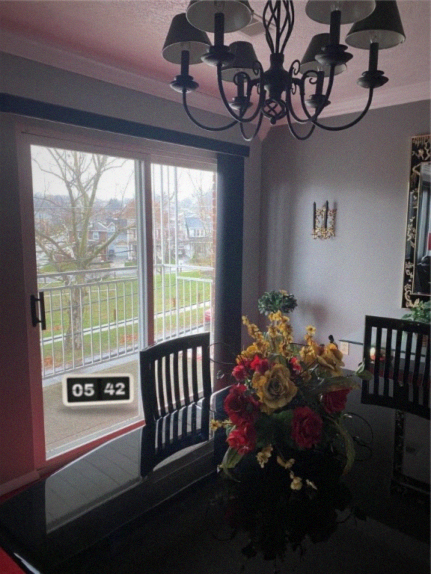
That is h=5 m=42
